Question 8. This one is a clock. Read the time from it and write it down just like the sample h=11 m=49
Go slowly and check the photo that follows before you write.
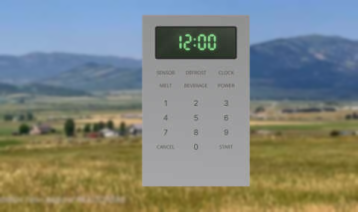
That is h=12 m=0
